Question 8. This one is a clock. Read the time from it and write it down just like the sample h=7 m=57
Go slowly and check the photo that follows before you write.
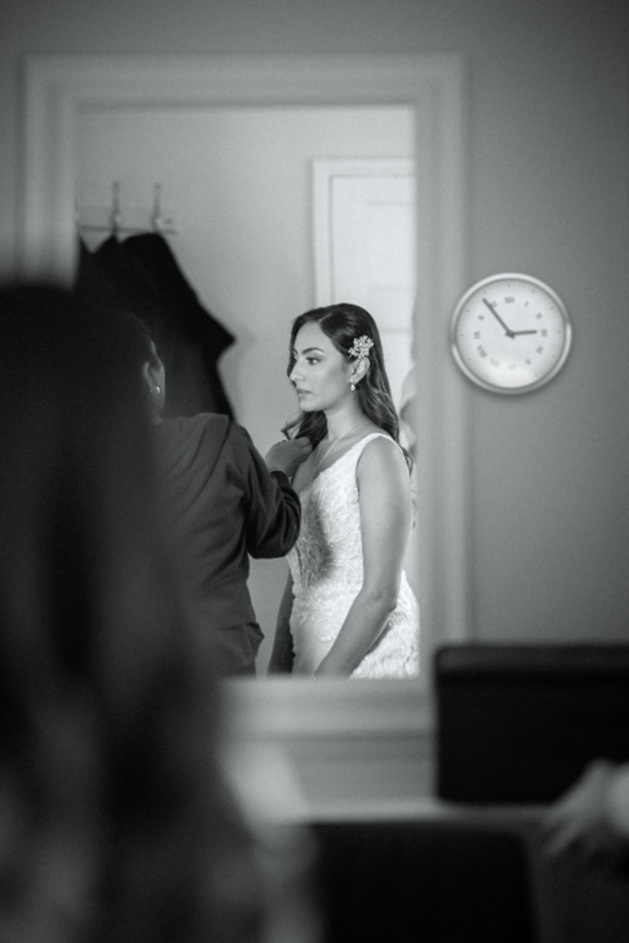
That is h=2 m=54
